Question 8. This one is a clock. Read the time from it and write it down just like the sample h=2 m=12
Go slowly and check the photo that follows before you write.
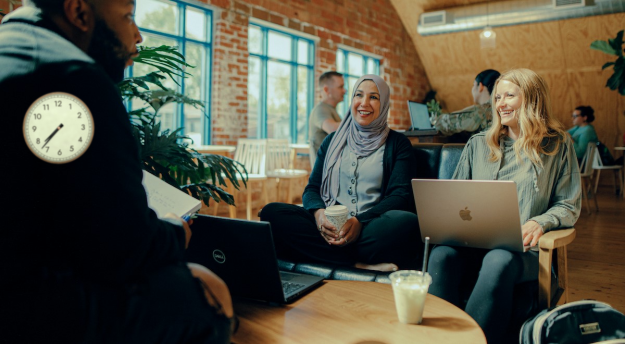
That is h=7 m=37
